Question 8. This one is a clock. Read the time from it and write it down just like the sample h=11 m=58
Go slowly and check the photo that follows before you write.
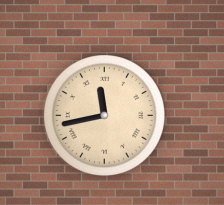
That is h=11 m=43
